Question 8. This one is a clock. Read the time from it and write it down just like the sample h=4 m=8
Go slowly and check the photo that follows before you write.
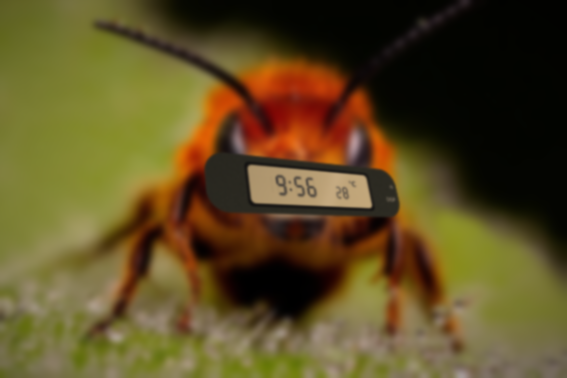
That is h=9 m=56
